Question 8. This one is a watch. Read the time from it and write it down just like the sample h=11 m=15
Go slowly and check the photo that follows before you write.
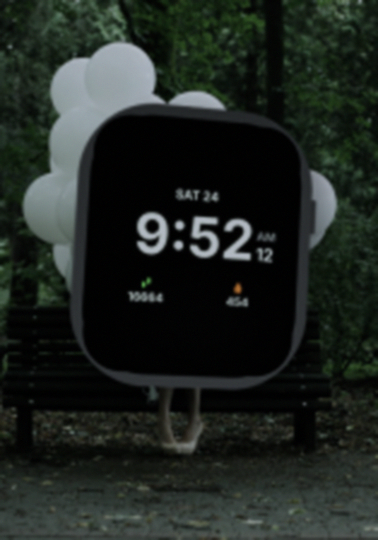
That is h=9 m=52
